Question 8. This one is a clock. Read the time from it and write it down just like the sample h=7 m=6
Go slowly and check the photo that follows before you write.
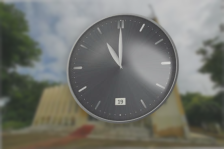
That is h=11 m=0
